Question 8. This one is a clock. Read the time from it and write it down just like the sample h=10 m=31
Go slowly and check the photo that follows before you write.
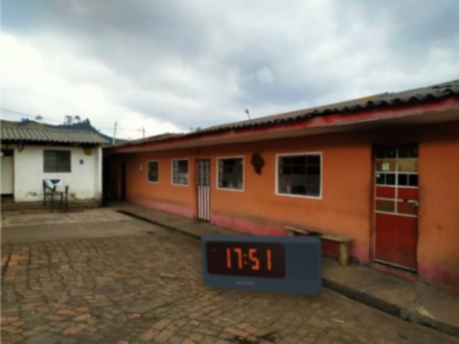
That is h=17 m=51
